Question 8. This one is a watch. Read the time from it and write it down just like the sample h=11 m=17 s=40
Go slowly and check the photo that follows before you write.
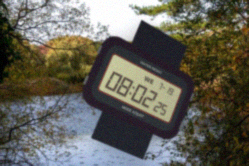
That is h=8 m=2 s=25
